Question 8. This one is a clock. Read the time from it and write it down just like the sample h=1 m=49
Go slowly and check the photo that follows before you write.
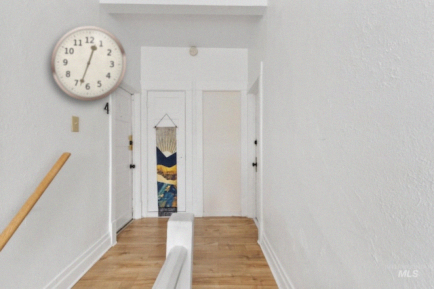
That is h=12 m=33
